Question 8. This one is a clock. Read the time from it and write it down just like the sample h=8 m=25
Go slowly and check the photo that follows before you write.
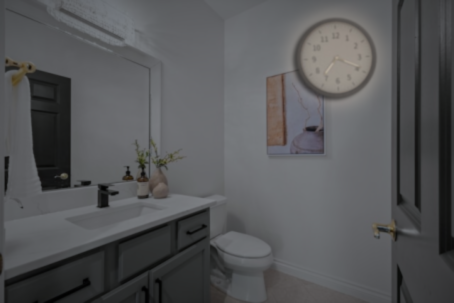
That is h=7 m=19
